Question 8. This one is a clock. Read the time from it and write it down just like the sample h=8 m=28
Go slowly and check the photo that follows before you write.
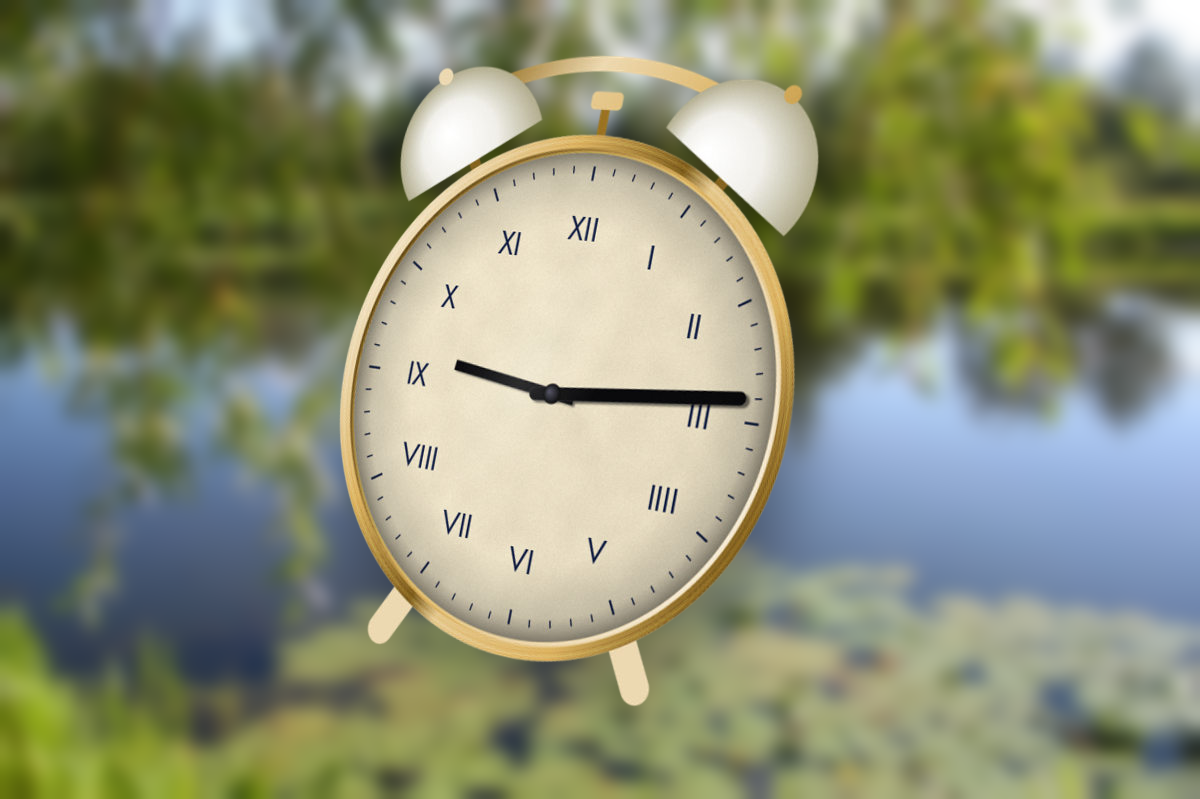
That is h=9 m=14
